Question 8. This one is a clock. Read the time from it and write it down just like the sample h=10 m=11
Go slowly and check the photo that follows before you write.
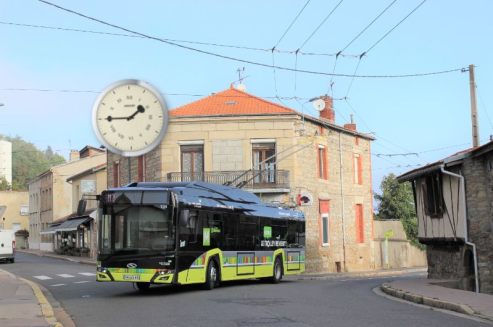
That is h=1 m=45
